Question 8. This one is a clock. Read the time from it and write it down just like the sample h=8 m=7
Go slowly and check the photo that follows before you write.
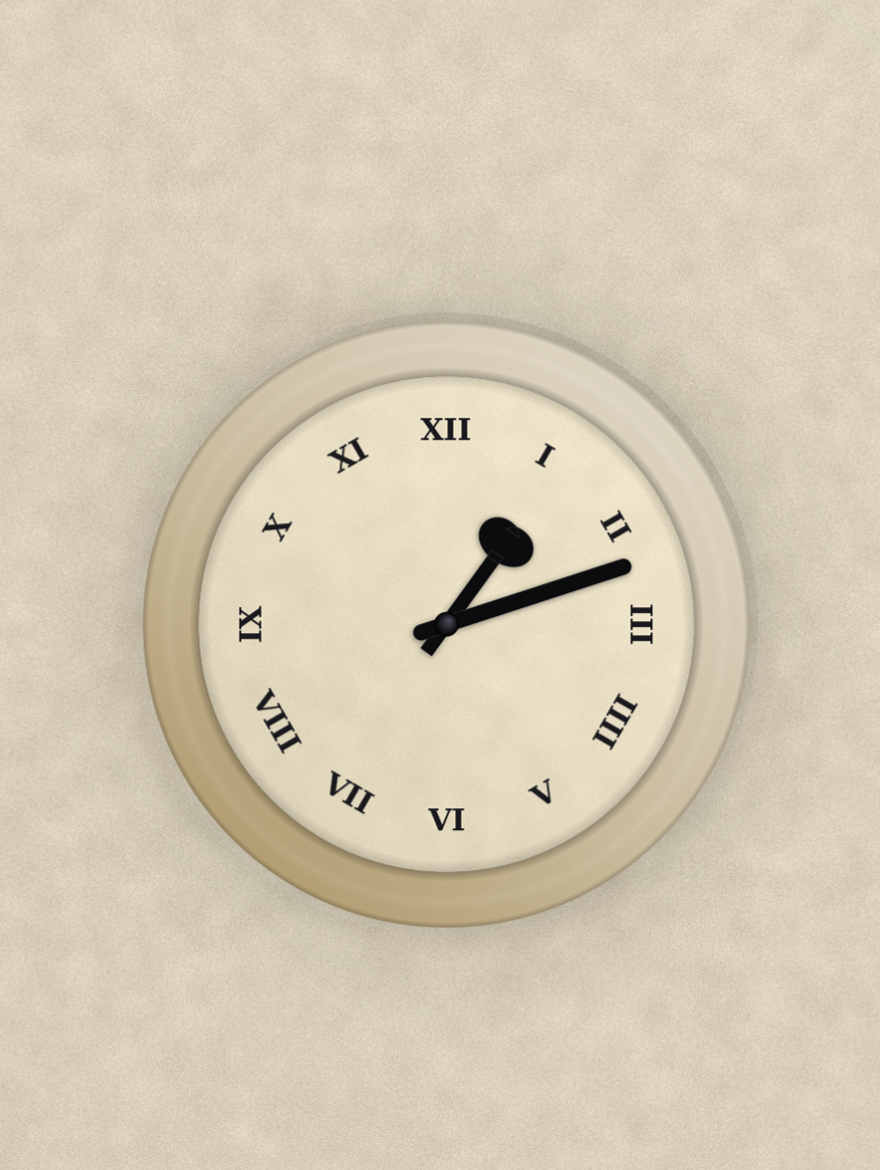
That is h=1 m=12
